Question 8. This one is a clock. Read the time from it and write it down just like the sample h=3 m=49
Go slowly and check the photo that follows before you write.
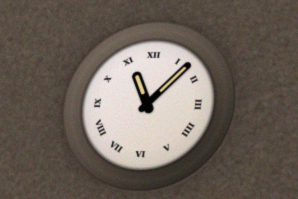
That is h=11 m=7
